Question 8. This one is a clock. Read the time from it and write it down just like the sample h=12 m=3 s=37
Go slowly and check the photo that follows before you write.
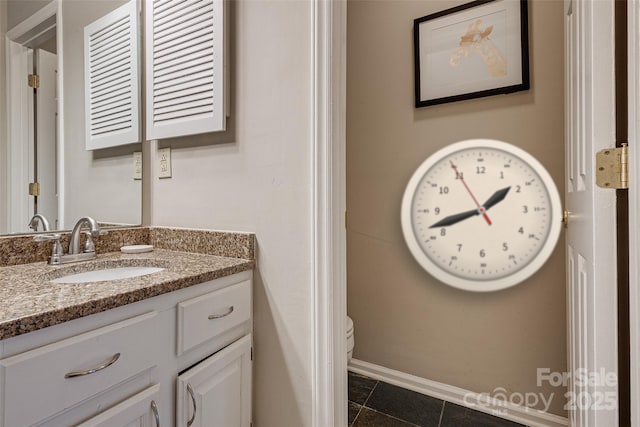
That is h=1 m=41 s=55
